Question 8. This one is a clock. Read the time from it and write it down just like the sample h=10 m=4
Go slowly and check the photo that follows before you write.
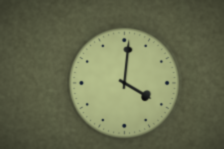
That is h=4 m=1
